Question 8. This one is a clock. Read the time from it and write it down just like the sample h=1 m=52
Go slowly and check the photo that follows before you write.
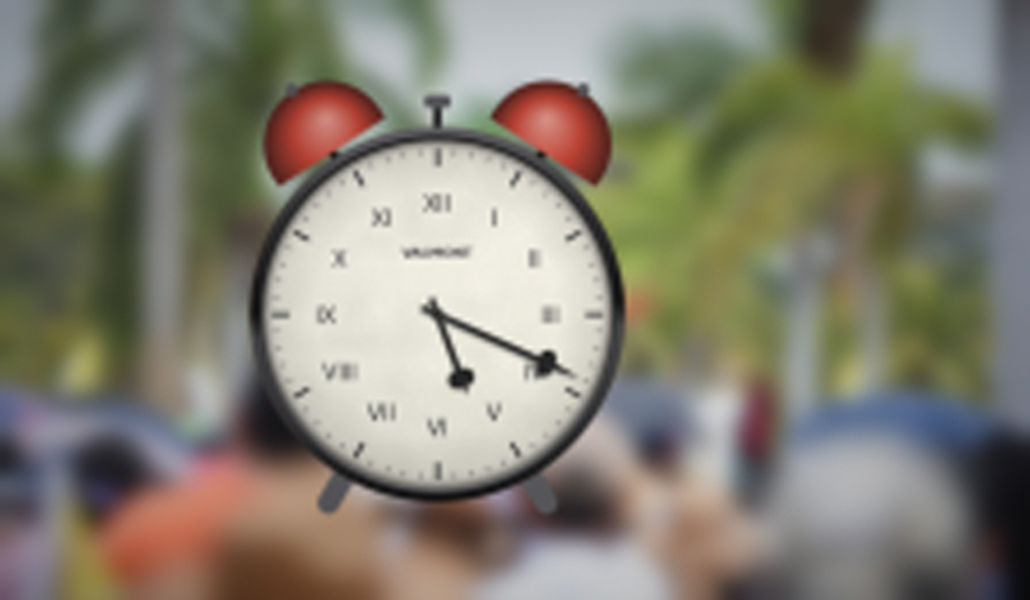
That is h=5 m=19
